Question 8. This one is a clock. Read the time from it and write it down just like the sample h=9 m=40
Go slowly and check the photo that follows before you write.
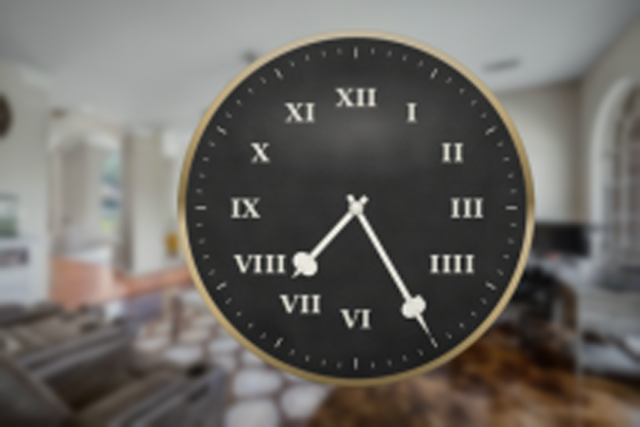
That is h=7 m=25
